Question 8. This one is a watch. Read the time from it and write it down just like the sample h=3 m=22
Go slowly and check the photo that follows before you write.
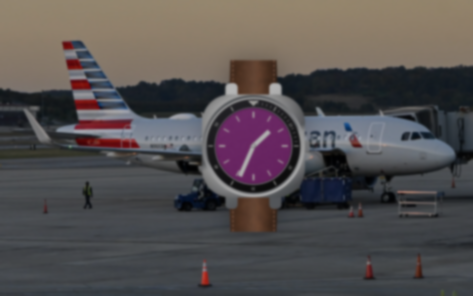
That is h=1 m=34
